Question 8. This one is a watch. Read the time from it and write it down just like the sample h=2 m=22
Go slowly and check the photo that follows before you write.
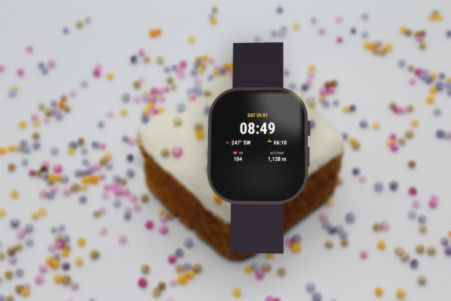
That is h=8 m=49
